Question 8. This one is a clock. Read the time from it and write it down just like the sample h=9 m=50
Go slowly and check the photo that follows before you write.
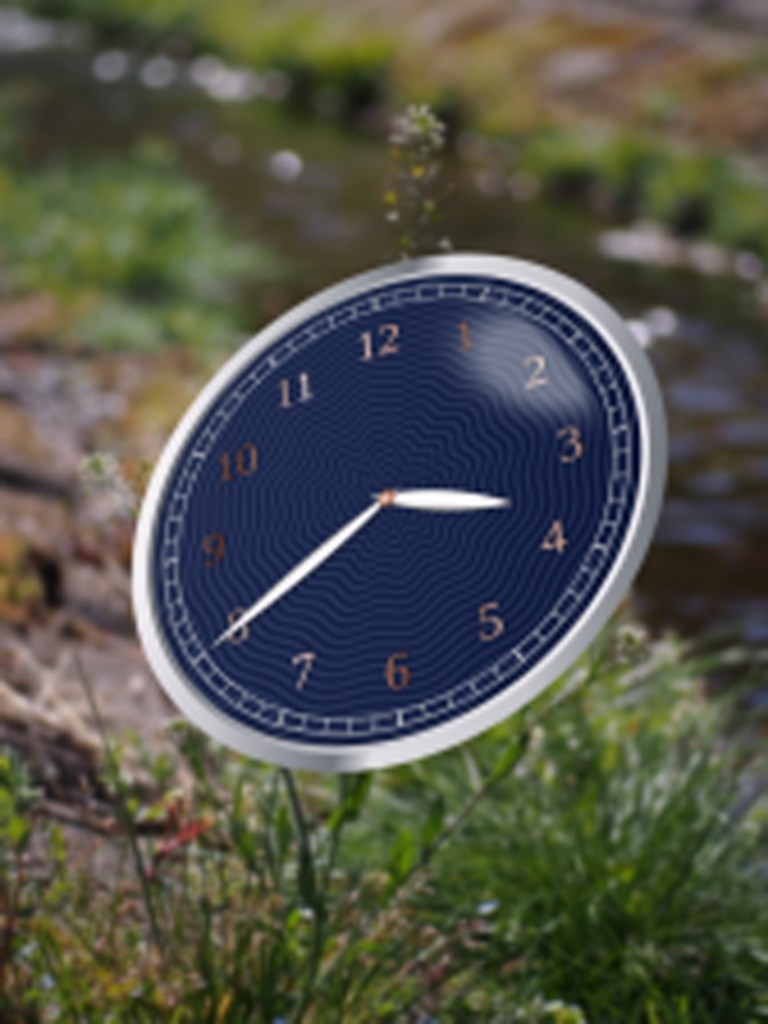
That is h=3 m=40
